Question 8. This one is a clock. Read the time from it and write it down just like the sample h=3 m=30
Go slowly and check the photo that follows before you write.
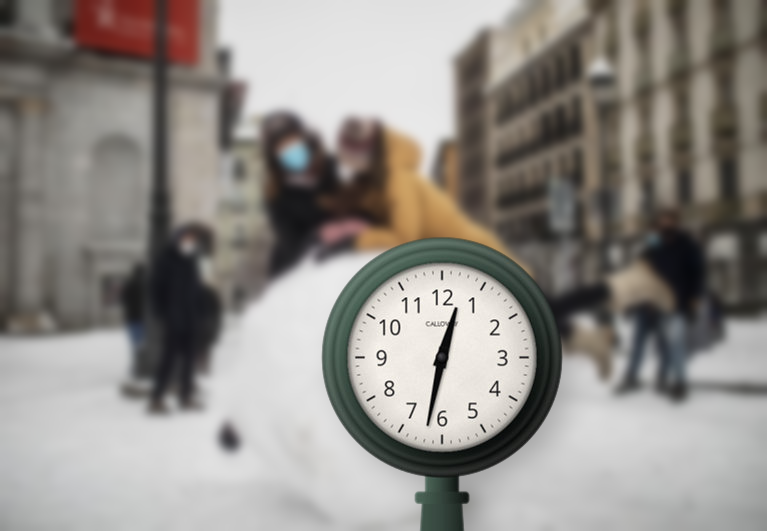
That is h=12 m=32
